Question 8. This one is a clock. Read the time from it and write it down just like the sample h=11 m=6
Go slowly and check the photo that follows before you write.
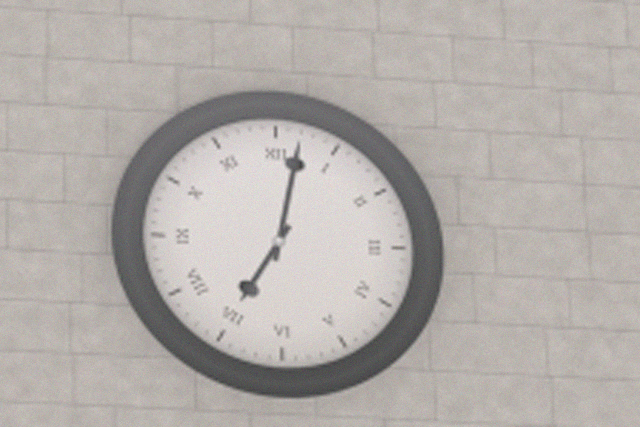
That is h=7 m=2
